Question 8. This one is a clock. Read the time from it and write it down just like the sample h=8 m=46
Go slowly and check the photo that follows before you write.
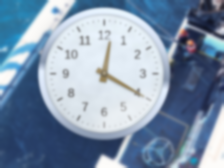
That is h=12 m=20
